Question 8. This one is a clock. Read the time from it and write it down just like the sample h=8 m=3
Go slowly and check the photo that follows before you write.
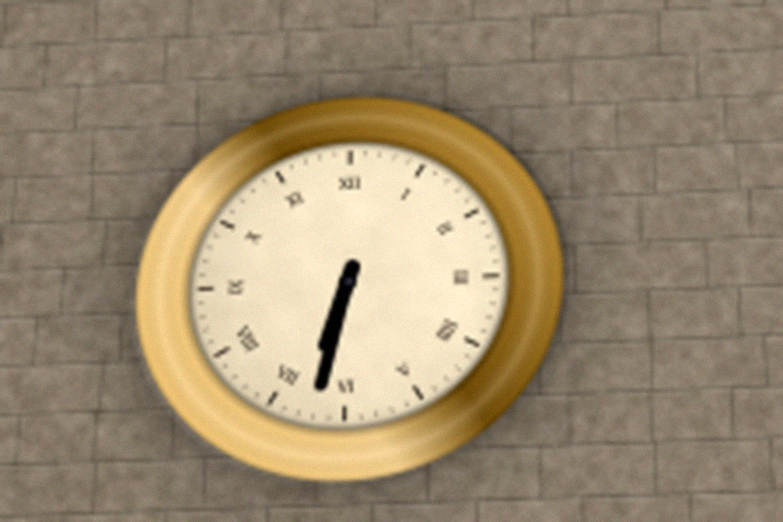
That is h=6 m=32
